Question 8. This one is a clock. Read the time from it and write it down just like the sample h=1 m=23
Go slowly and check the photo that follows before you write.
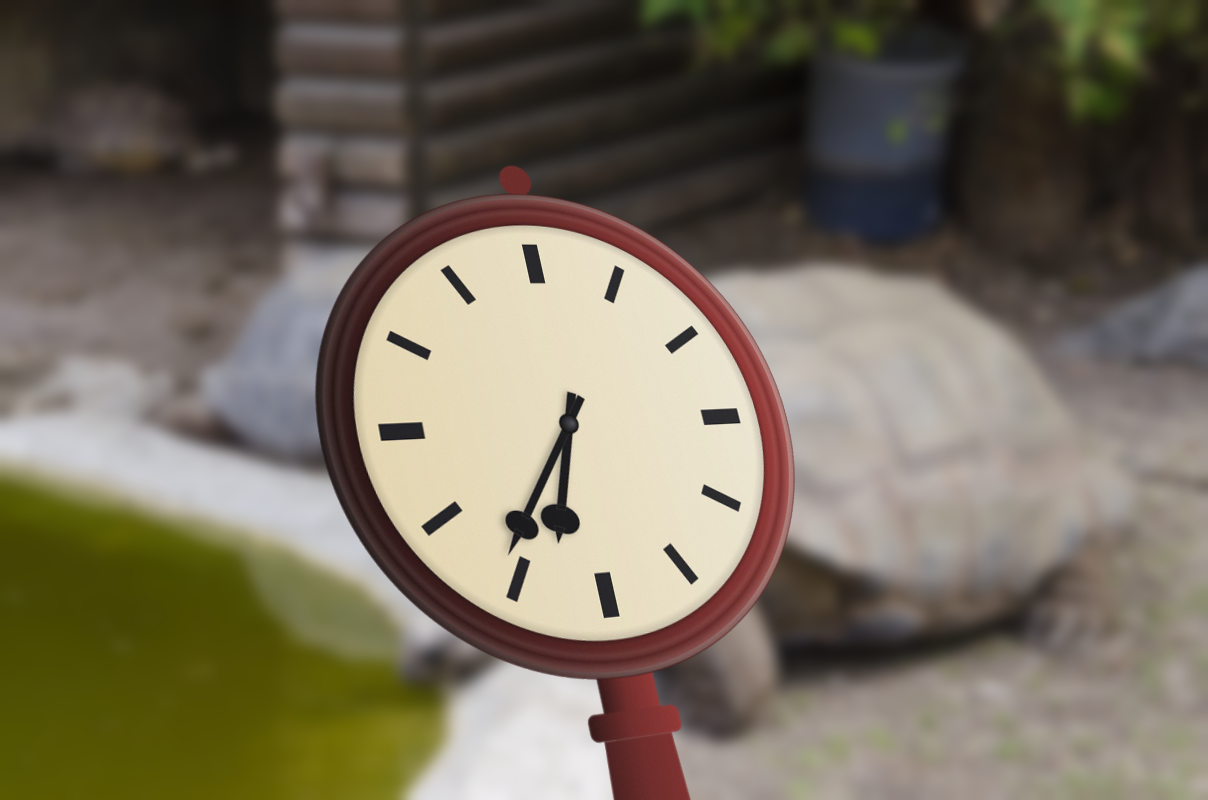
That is h=6 m=36
